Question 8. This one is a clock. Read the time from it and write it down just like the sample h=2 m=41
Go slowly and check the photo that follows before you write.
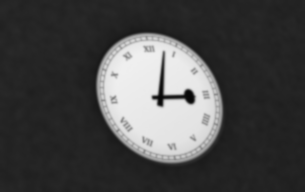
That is h=3 m=3
